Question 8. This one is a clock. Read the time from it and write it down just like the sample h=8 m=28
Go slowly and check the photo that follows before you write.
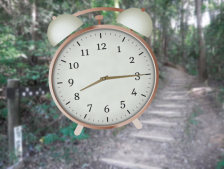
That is h=8 m=15
